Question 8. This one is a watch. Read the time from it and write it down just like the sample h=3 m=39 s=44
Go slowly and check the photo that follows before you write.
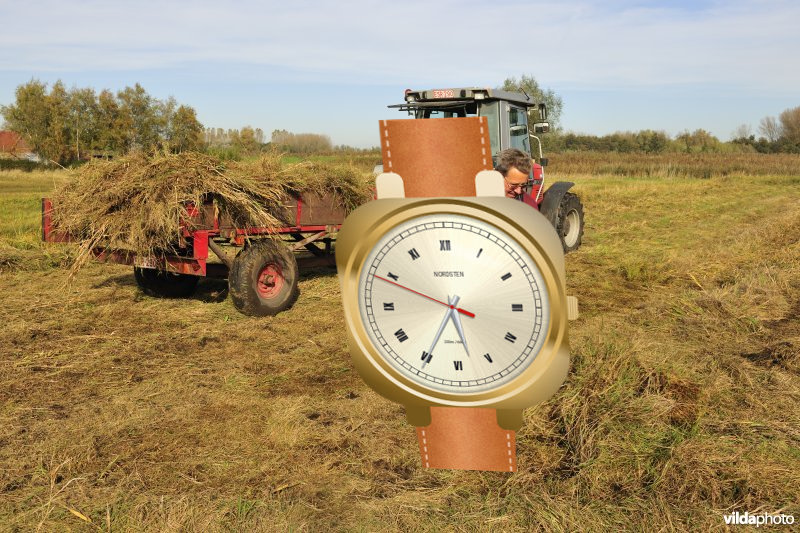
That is h=5 m=34 s=49
